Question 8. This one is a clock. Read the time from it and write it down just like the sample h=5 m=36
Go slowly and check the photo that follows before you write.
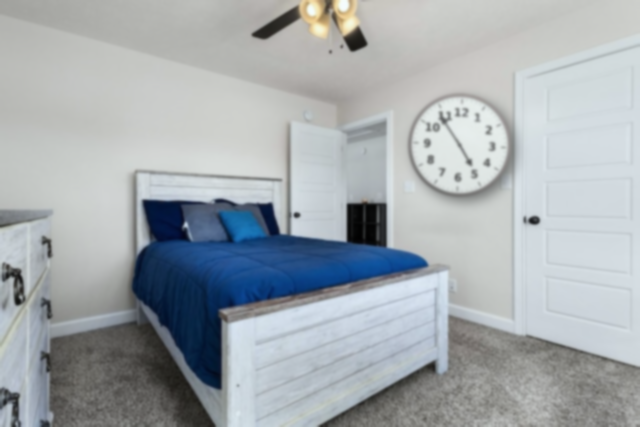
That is h=4 m=54
